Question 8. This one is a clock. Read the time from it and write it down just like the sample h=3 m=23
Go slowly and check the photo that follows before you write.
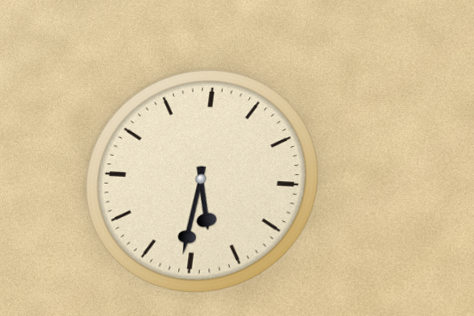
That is h=5 m=31
